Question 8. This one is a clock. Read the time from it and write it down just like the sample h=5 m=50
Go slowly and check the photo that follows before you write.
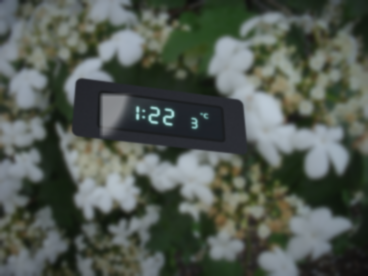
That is h=1 m=22
